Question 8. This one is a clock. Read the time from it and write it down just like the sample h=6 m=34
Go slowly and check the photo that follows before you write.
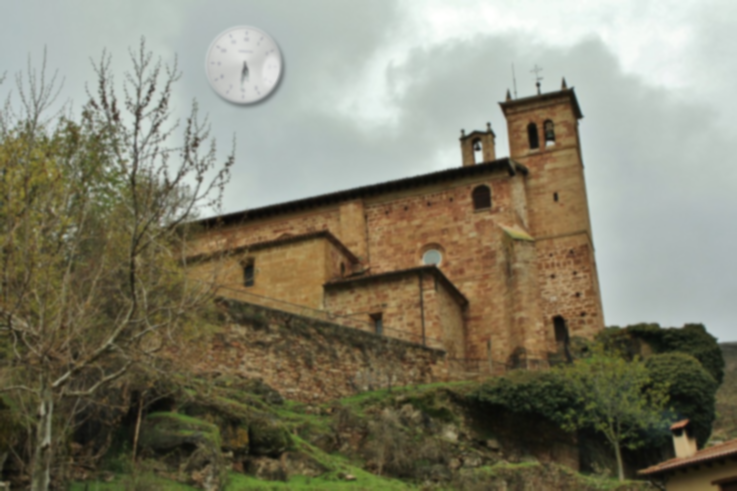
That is h=5 m=31
